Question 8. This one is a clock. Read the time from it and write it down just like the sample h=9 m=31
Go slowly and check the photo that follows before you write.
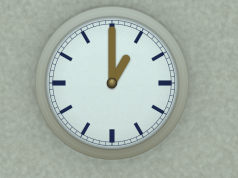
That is h=1 m=0
